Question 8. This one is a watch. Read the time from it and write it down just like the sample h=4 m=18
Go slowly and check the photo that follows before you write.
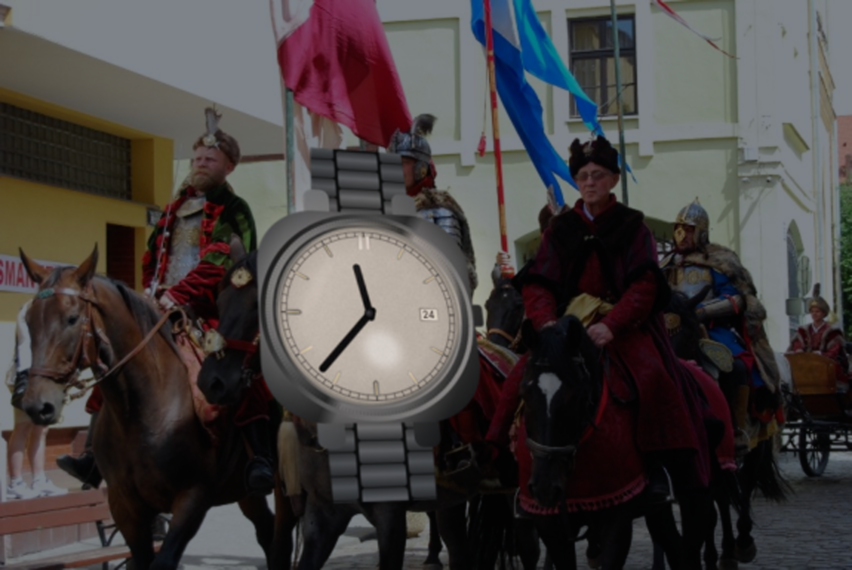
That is h=11 m=37
